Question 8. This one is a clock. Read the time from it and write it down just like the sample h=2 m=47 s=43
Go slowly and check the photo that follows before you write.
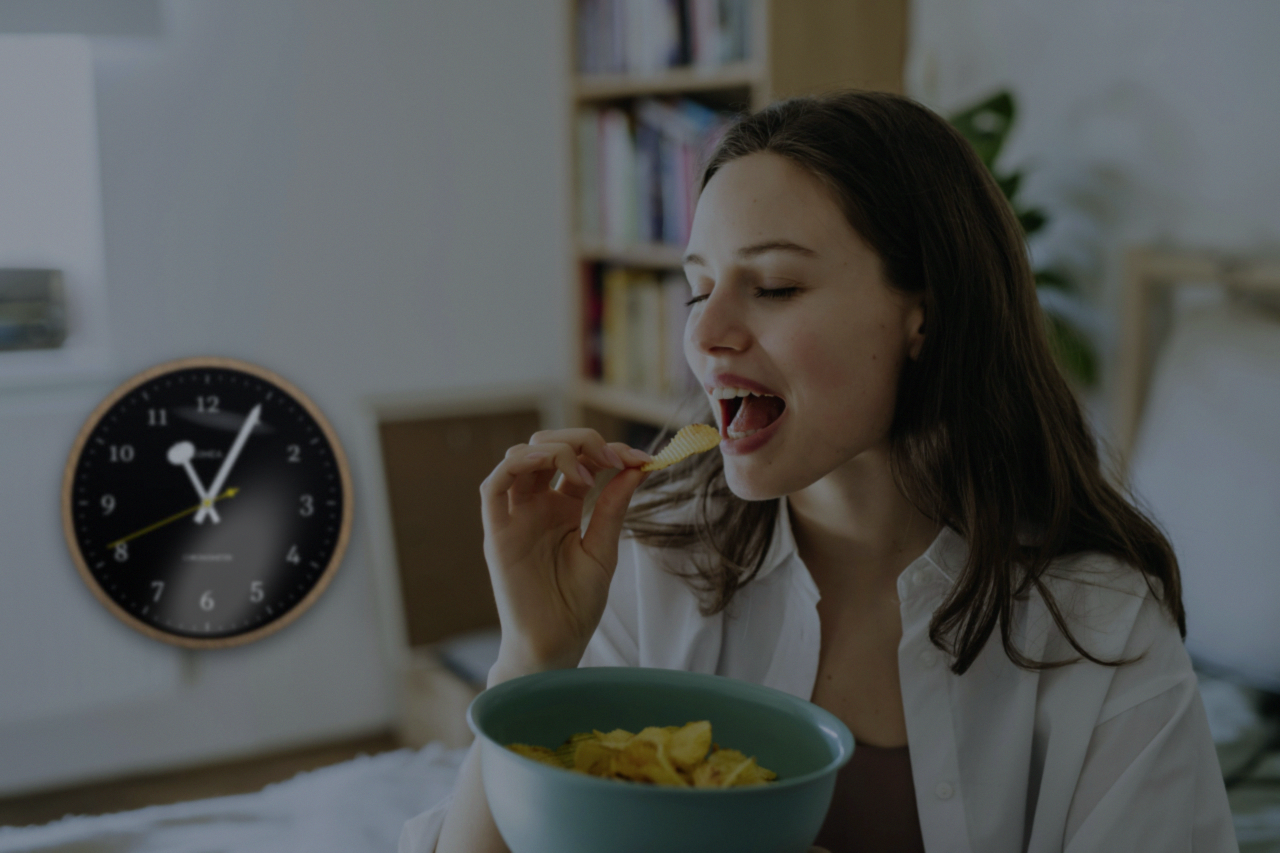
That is h=11 m=4 s=41
